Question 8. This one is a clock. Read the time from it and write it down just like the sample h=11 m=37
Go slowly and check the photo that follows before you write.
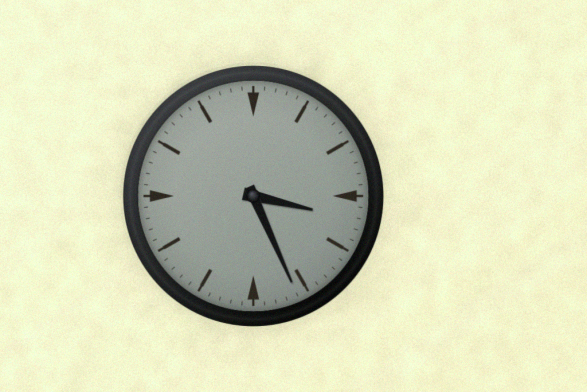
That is h=3 m=26
